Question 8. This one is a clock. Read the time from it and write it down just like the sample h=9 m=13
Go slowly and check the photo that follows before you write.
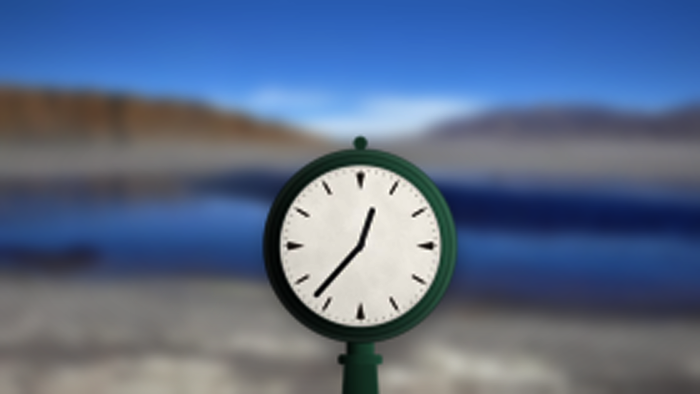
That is h=12 m=37
